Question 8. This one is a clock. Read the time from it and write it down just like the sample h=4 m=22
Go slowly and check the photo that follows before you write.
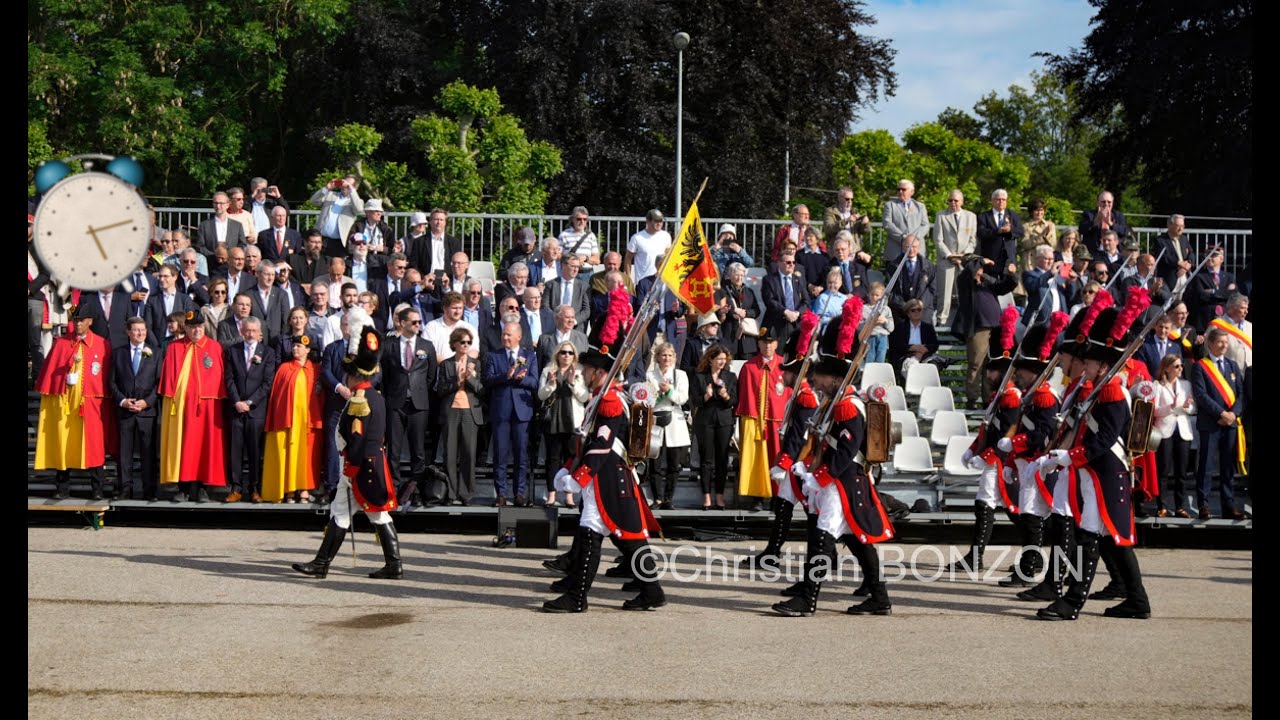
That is h=5 m=13
